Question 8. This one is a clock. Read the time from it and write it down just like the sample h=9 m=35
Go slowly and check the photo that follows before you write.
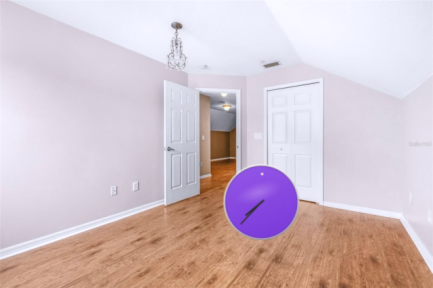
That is h=7 m=37
